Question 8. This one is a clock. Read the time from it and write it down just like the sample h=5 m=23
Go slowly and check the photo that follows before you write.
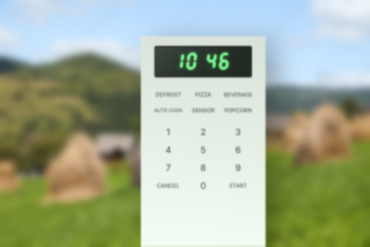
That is h=10 m=46
